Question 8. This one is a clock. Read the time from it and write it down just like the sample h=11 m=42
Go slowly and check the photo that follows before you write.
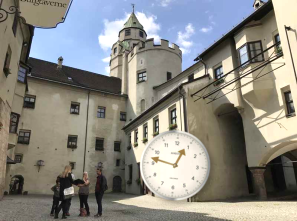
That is h=12 m=47
